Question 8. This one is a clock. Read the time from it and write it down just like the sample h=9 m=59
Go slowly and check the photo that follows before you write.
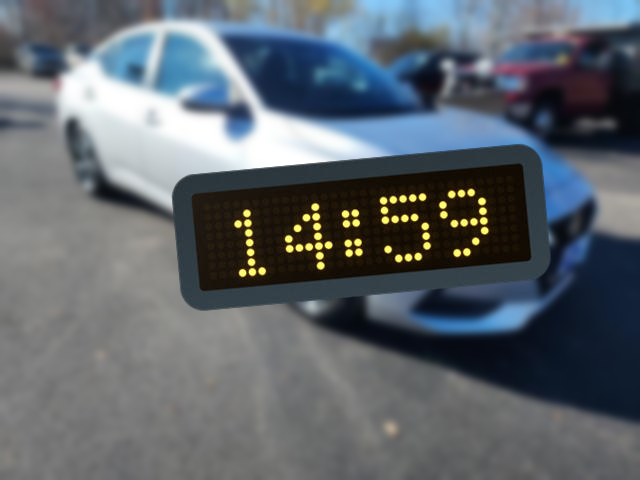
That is h=14 m=59
